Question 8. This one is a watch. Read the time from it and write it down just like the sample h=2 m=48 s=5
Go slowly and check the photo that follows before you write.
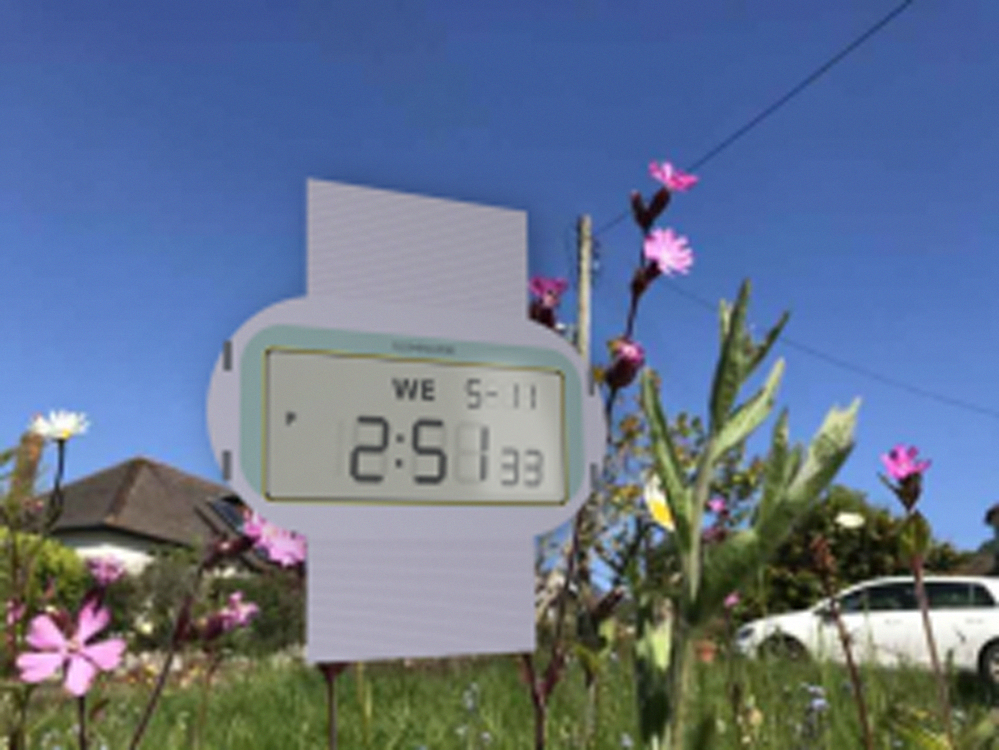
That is h=2 m=51 s=33
